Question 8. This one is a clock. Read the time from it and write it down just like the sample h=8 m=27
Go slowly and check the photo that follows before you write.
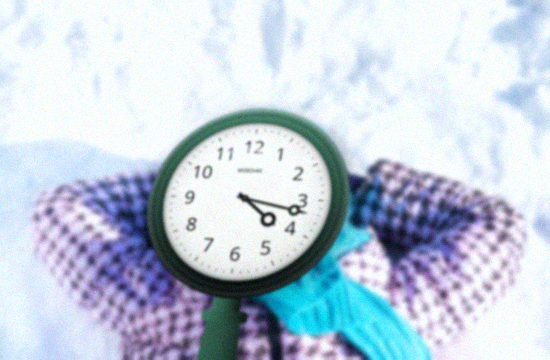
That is h=4 m=17
